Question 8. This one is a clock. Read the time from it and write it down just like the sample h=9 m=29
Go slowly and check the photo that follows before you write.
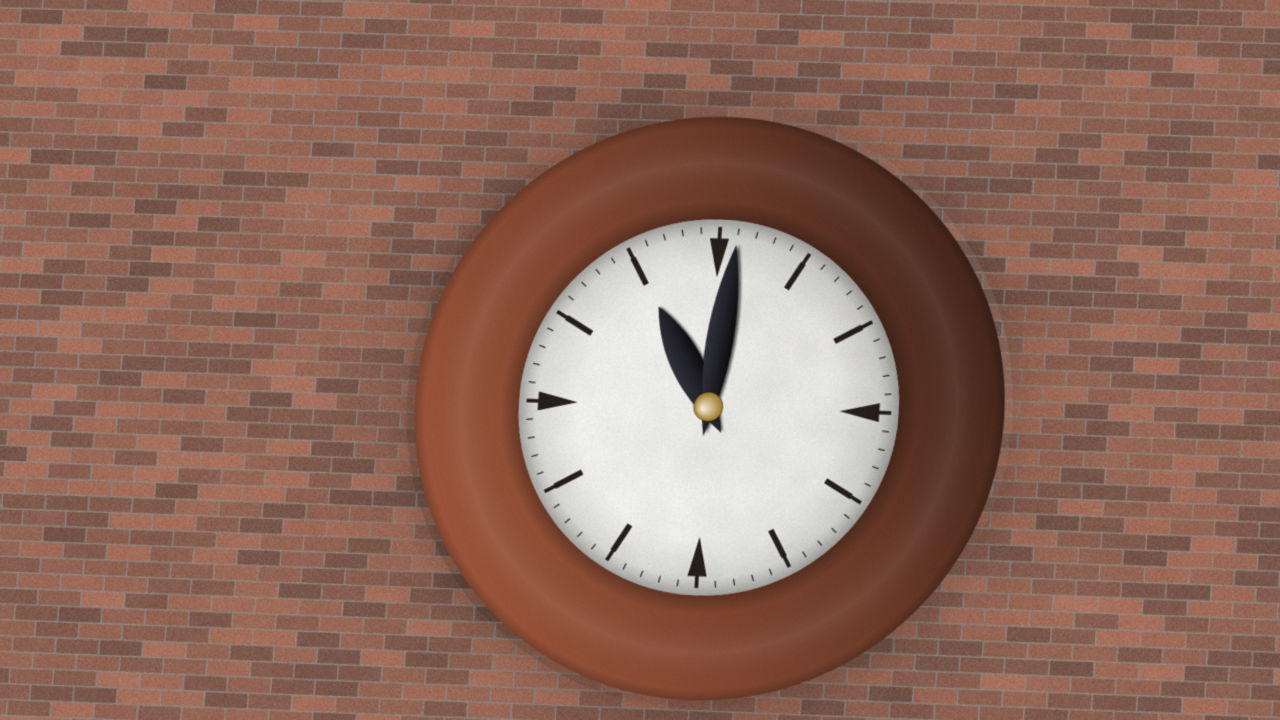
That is h=11 m=1
